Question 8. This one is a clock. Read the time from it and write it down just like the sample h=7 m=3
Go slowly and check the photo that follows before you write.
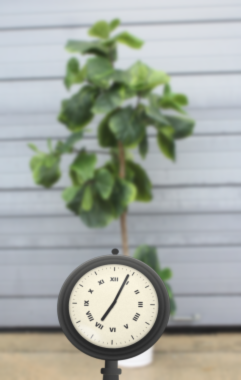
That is h=7 m=4
